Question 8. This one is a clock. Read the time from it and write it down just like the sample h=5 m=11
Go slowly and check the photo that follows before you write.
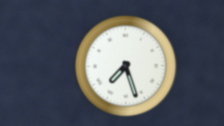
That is h=7 m=27
